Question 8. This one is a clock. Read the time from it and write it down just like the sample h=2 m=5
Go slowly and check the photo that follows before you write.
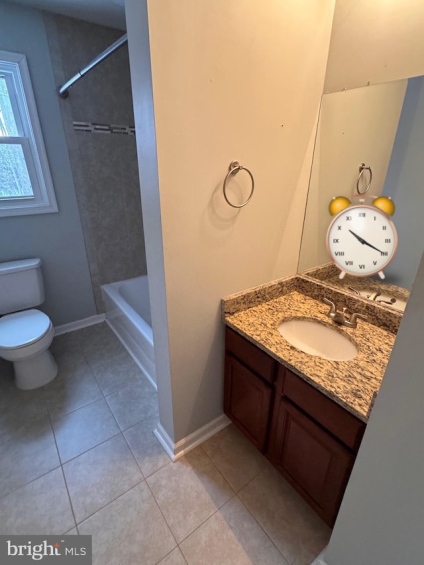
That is h=10 m=20
